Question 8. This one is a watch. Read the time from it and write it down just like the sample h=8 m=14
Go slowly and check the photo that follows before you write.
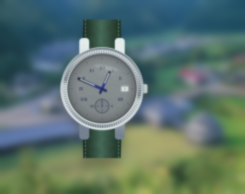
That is h=12 m=49
